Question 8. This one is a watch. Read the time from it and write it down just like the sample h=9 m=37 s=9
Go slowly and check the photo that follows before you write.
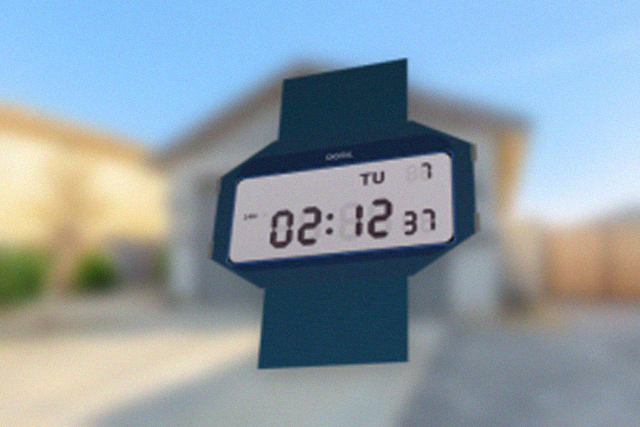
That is h=2 m=12 s=37
